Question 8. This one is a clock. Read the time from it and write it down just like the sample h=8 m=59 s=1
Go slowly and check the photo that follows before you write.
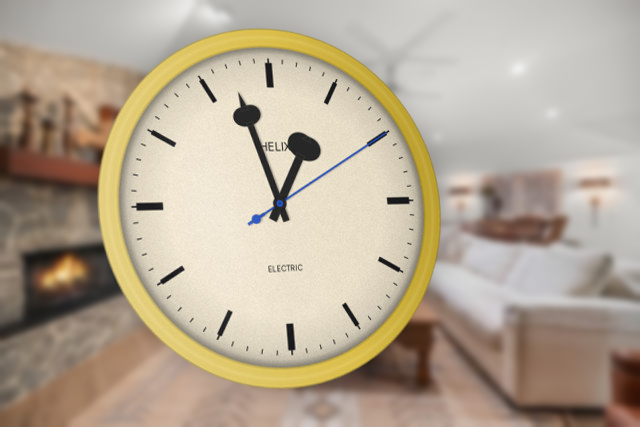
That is h=12 m=57 s=10
